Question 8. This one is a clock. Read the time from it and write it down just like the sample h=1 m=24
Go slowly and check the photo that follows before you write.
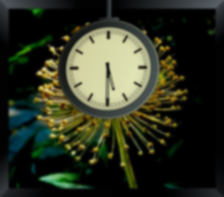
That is h=5 m=30
